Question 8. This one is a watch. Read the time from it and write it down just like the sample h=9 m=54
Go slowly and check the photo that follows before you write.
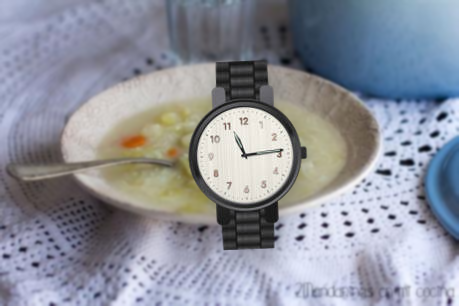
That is h=11 m=14
